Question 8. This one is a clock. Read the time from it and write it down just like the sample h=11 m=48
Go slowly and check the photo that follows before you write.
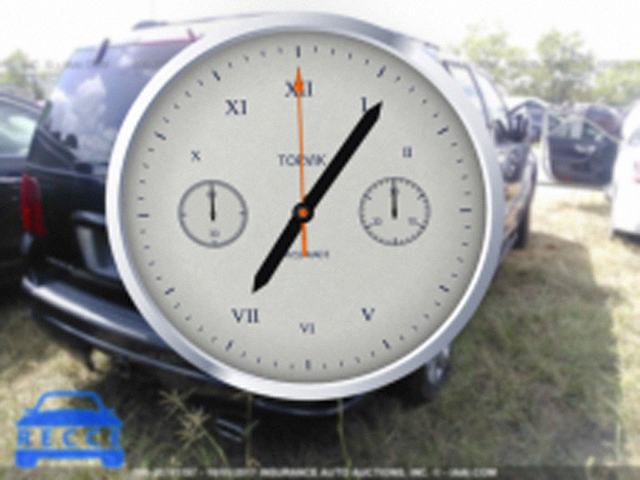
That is h=7 m=6
